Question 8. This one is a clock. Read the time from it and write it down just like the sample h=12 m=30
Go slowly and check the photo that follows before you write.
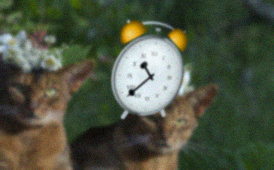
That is h=10 m=38
